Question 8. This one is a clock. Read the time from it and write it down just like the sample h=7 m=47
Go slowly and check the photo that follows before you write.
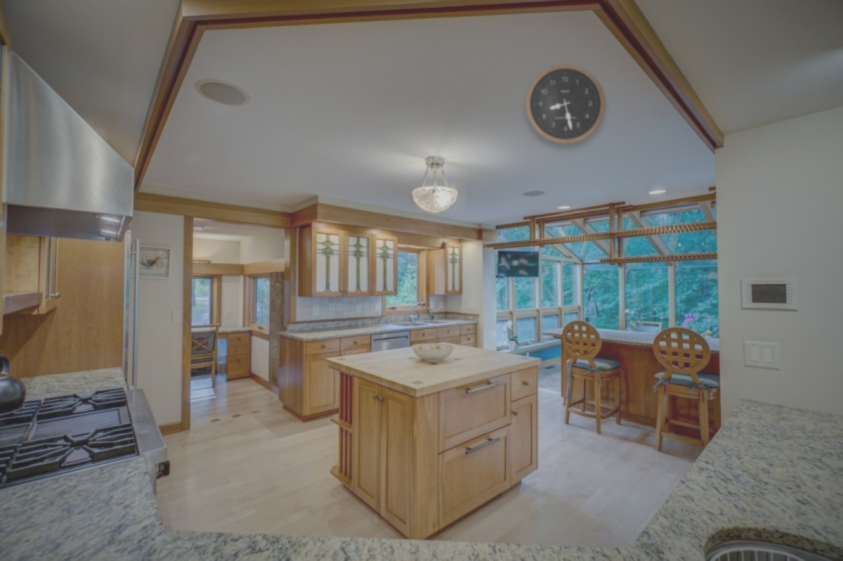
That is h=8 m=28
